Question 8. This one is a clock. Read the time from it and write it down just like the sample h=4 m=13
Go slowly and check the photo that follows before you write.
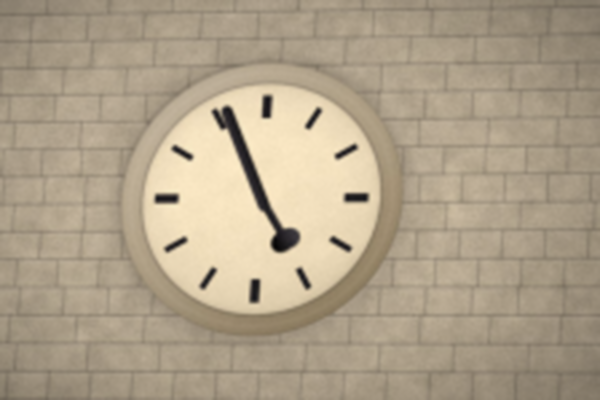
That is h=4 m=56
